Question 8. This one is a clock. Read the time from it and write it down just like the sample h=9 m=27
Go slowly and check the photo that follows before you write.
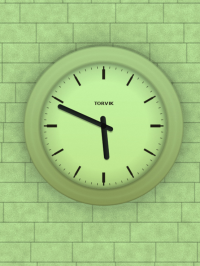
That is h=5 m=49
